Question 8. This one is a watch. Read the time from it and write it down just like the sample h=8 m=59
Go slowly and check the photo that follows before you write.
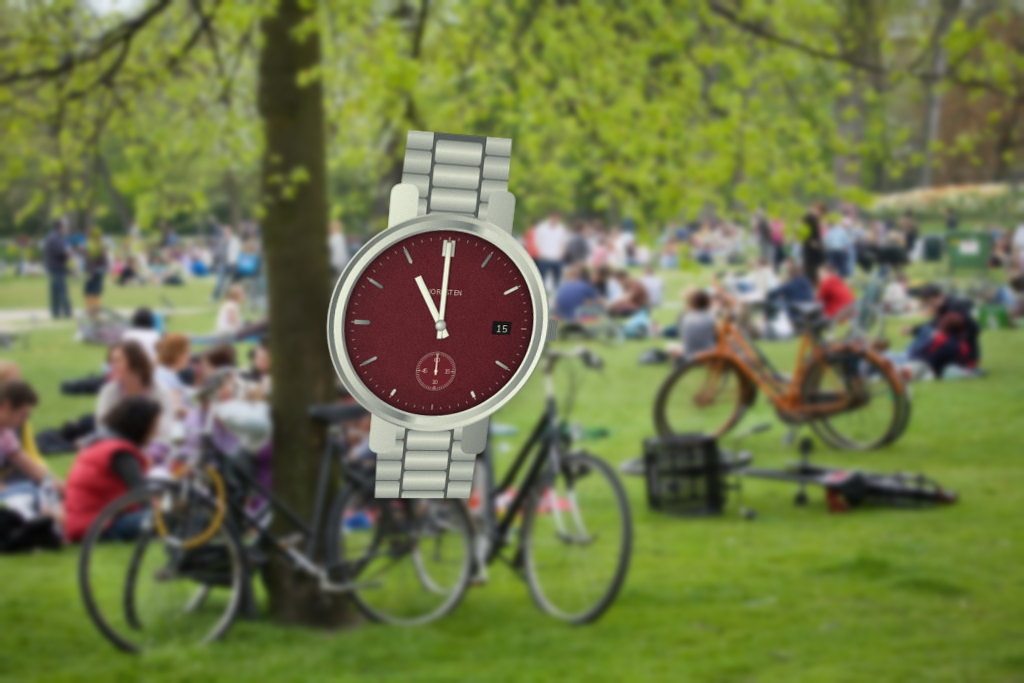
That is h=11 m=0
